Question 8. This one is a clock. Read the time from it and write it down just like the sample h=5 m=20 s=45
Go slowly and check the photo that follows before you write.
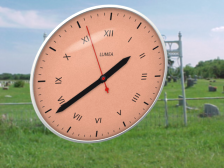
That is h=1 m=38 s=56
